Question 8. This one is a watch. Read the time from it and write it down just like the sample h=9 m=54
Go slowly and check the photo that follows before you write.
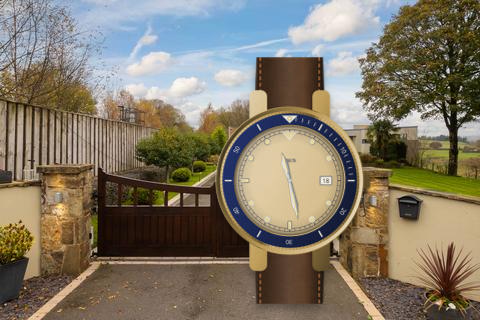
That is h=11 m=28
